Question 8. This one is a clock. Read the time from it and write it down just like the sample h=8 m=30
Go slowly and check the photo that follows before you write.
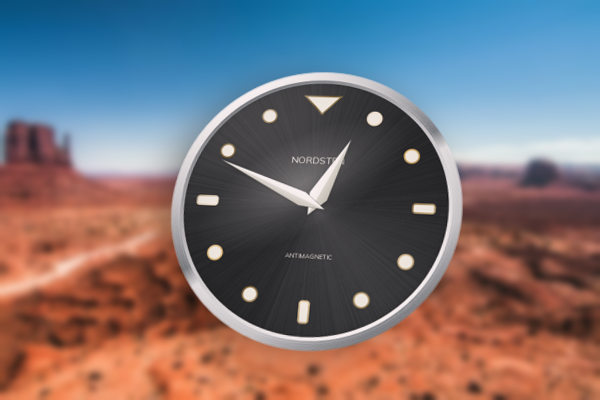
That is h=12 m=49
